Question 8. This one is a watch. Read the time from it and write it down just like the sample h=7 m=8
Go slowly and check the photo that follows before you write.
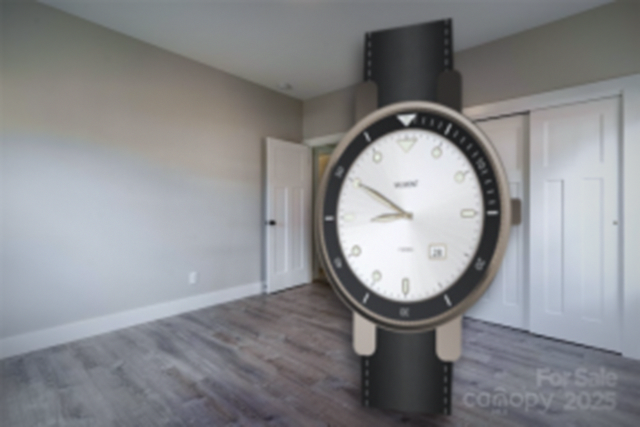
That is h=8 m=50
